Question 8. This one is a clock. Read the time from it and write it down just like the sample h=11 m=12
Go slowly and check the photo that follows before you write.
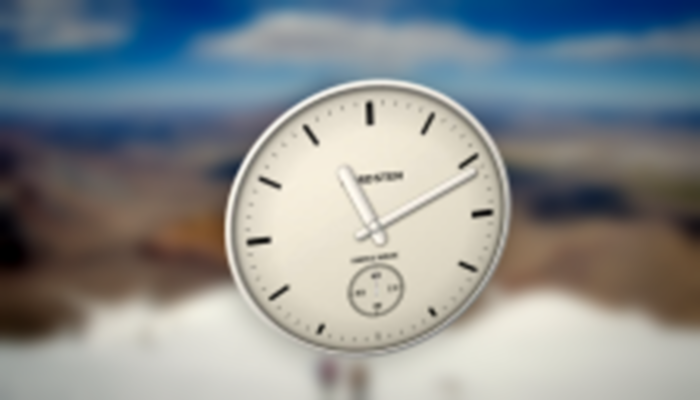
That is h=11 m=11
